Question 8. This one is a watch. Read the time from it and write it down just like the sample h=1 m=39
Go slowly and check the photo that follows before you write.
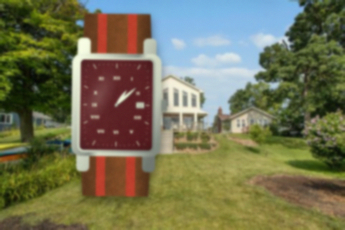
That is h=1 m=8
